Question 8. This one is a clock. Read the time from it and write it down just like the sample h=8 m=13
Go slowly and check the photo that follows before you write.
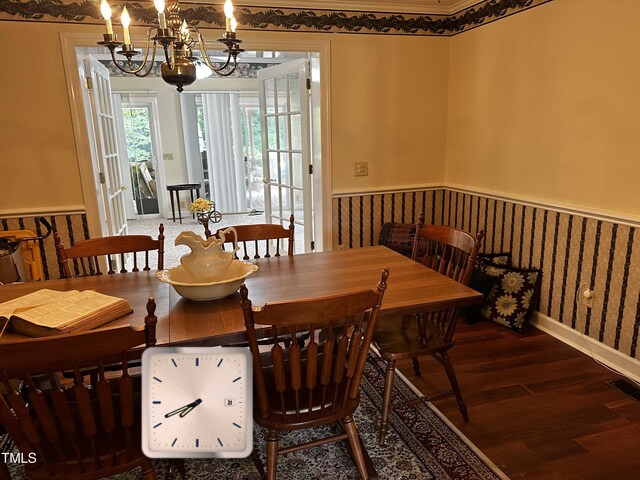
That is h=7 m=41
